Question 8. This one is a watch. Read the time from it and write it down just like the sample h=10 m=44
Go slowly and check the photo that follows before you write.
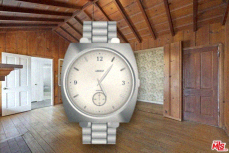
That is h=5 m=6
